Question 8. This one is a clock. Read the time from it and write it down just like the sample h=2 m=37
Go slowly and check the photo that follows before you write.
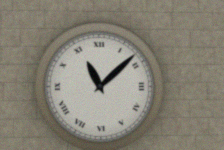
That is h=11 m=8
